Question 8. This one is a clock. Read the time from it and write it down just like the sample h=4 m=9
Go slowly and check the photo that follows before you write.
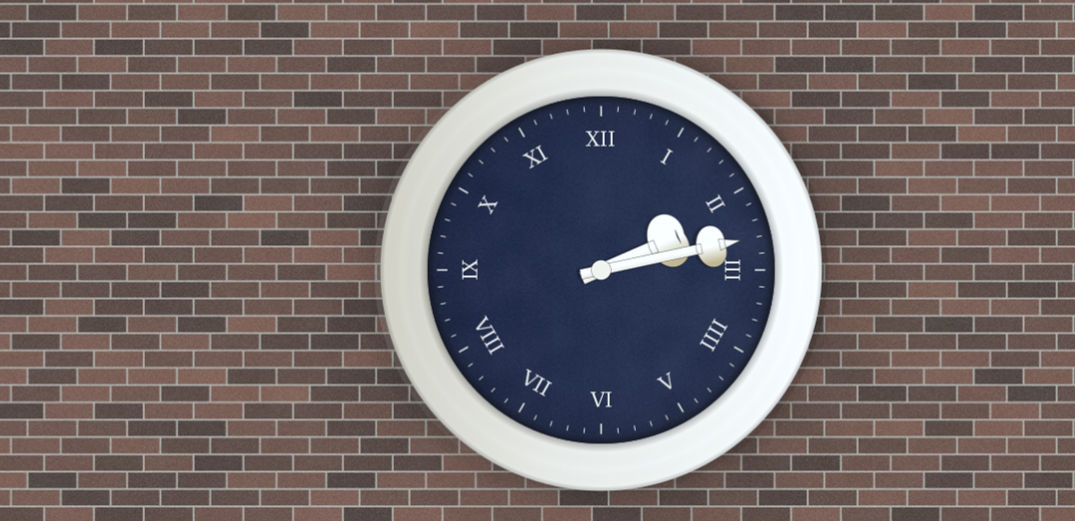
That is h=2 m=13
